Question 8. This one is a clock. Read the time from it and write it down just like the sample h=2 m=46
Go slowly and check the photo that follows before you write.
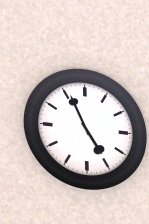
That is h=4 m=56
